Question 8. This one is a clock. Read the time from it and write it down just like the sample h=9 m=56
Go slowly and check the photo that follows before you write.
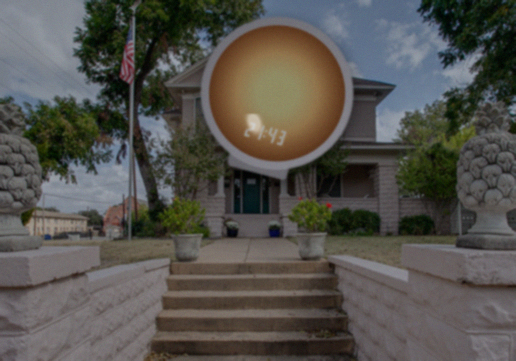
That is h=21 m=43
